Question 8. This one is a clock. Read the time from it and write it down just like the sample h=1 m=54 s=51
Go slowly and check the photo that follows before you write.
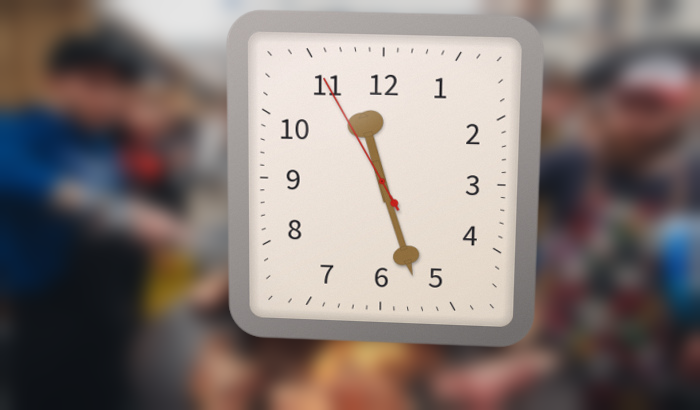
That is h=11 m=26 s=55
